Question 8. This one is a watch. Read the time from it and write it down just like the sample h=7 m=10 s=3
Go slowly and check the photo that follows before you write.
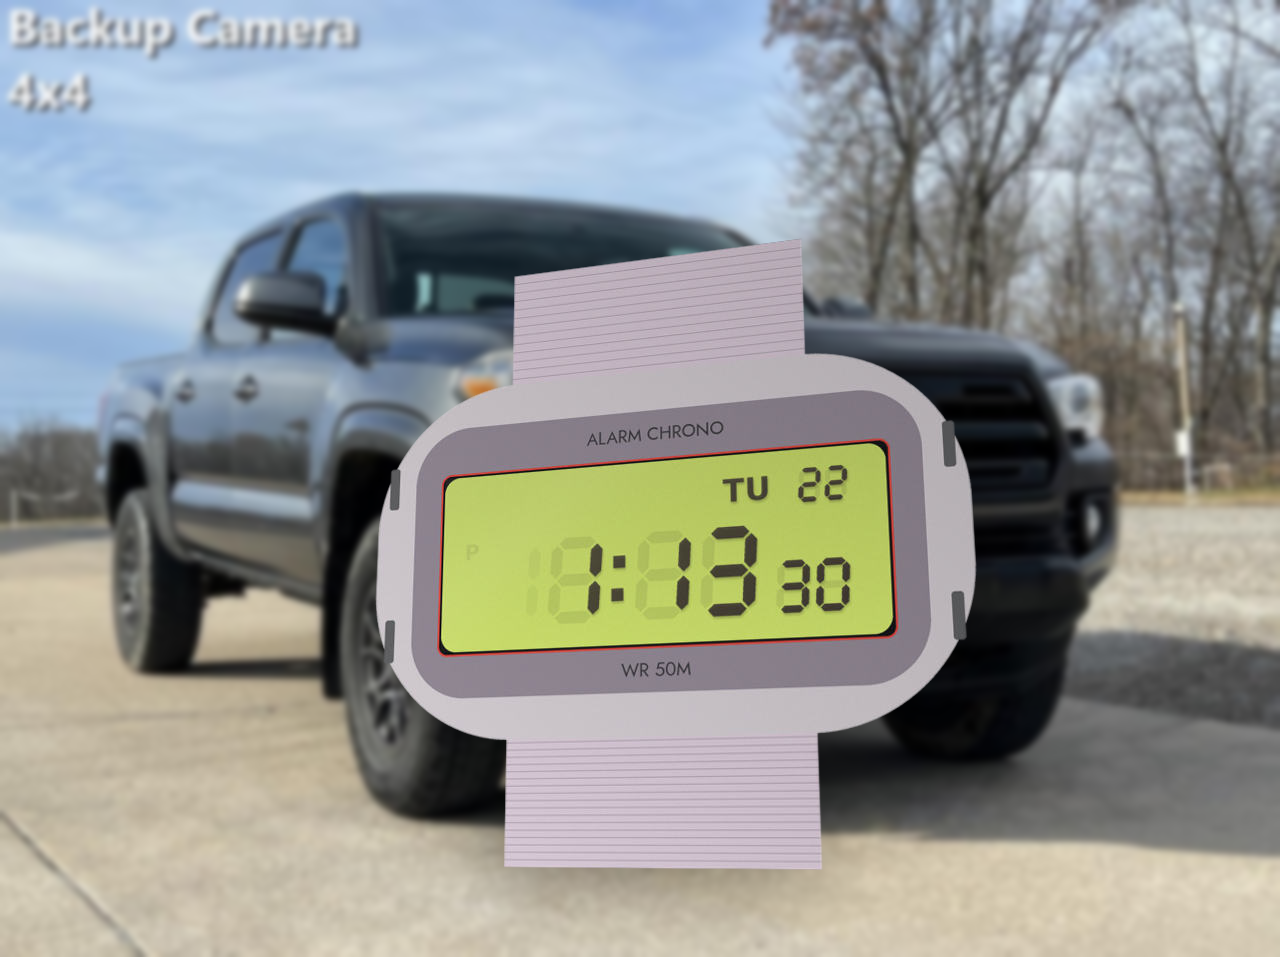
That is h=1 m=13 s=30
